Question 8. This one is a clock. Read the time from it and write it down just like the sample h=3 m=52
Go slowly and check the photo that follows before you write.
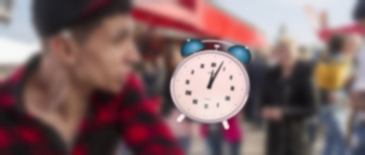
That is h=12 m=3
